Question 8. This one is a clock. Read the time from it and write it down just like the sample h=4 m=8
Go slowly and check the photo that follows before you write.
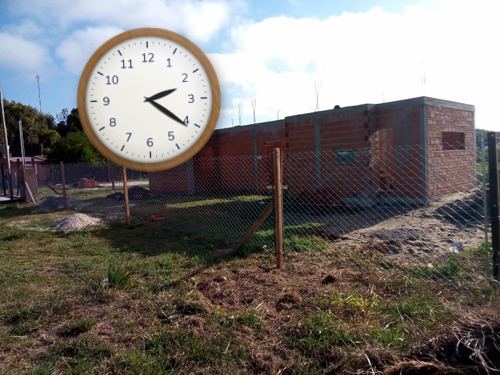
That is h=2 m=21
